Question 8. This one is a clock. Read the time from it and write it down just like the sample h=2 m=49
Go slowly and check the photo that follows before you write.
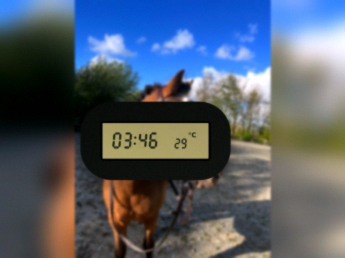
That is h=3 m=46
